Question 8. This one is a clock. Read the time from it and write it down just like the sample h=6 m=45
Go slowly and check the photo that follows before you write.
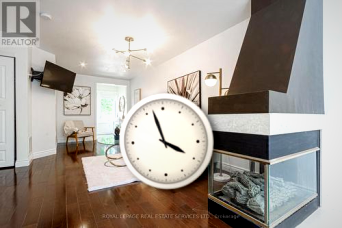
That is h=3 m=57
